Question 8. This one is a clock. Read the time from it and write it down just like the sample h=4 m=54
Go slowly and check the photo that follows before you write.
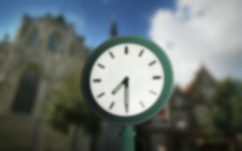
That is h=7 m=30
